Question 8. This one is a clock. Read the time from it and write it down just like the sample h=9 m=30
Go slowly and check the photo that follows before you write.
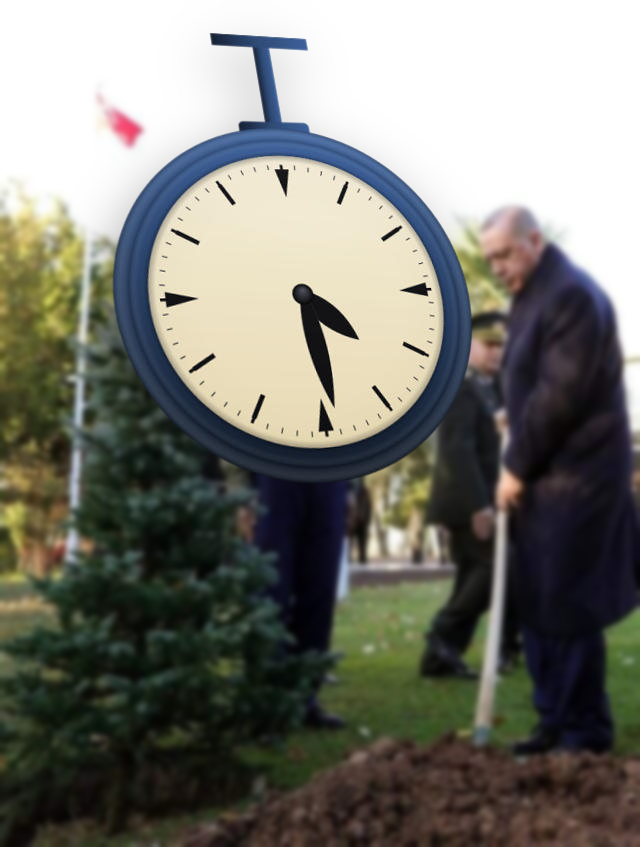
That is h=4 m=29
